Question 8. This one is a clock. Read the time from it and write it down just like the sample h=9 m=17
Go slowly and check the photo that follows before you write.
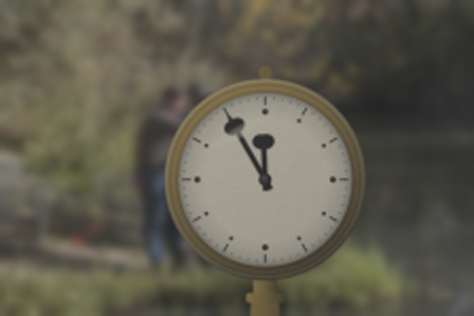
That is h=11 m=55
